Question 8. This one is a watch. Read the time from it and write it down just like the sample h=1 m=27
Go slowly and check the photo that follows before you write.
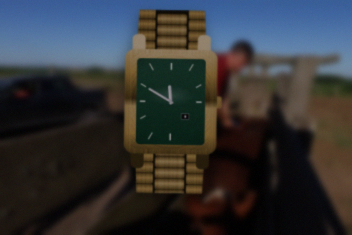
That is h=11 m=50
